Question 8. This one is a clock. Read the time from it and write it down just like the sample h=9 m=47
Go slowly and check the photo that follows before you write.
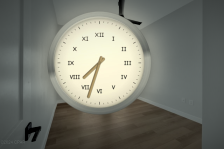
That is h=7 m=33
